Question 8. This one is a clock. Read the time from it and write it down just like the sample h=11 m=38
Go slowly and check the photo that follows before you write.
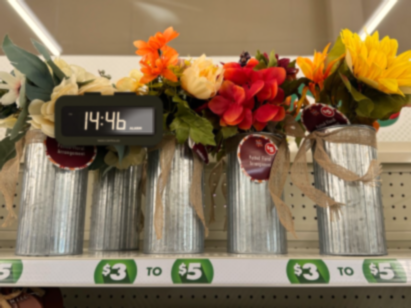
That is h=14 m=46
